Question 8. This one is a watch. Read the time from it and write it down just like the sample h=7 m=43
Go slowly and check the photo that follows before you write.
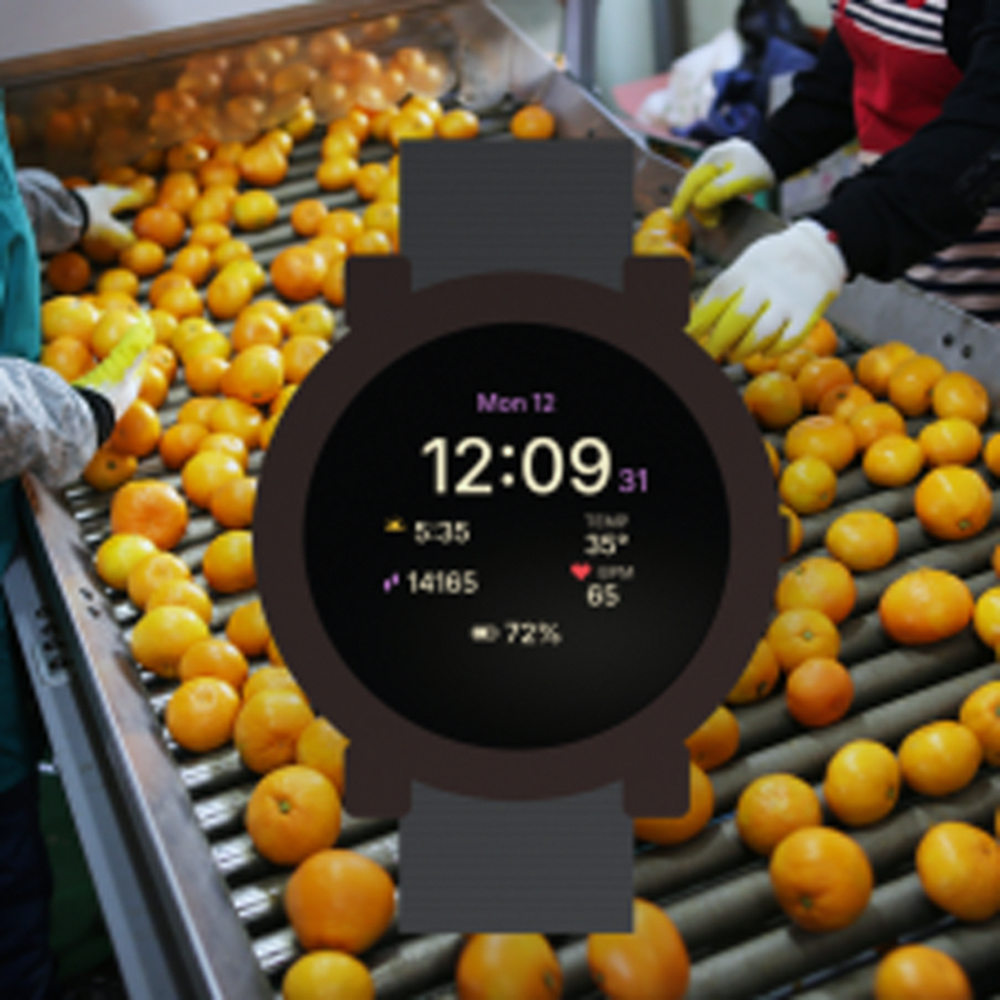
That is h=12 m=9
